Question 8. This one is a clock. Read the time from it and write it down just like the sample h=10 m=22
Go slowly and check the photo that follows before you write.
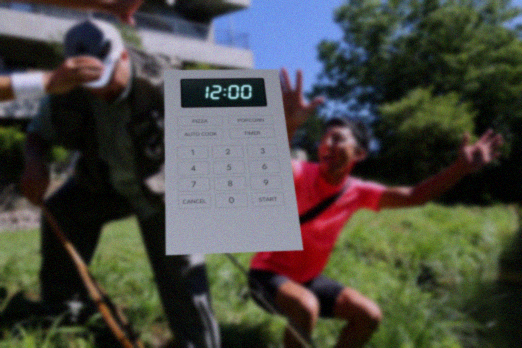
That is h=12 m=0
